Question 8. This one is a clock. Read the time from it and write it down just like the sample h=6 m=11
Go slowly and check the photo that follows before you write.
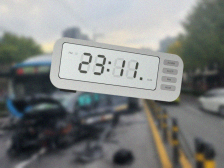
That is h=23 m=11
